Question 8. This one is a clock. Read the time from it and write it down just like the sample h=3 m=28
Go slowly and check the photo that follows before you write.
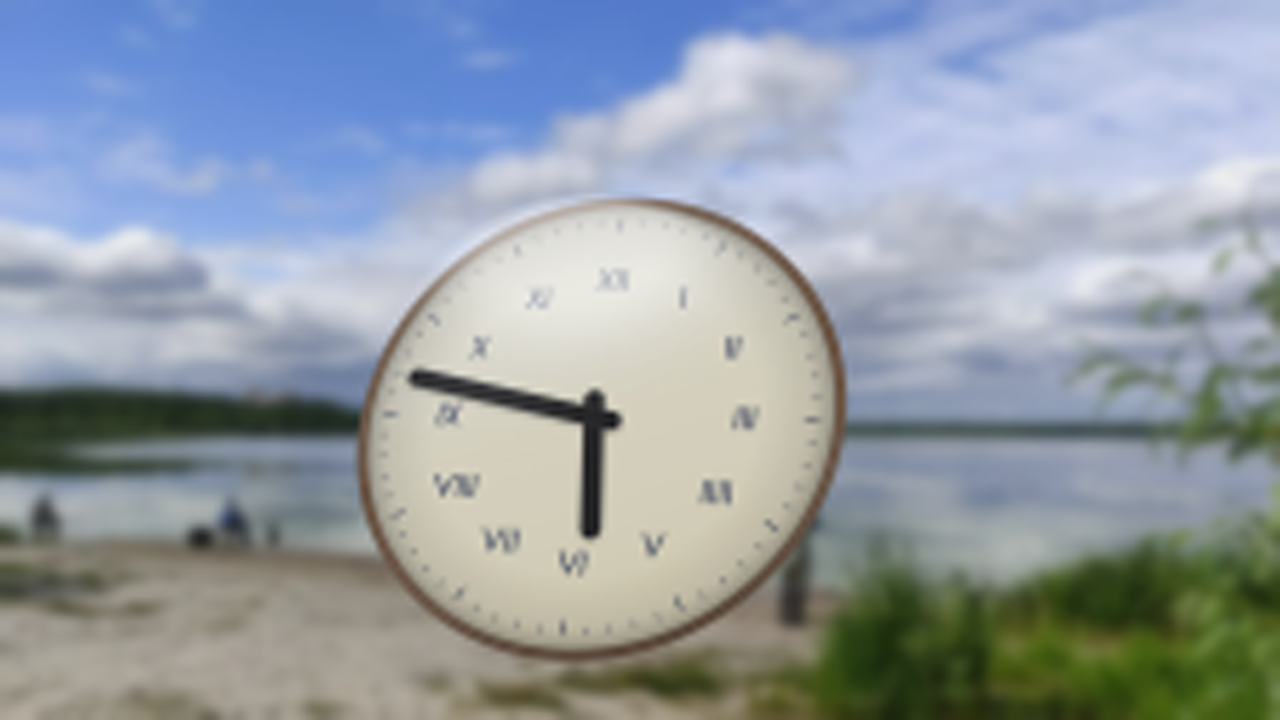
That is h=5 m=47
